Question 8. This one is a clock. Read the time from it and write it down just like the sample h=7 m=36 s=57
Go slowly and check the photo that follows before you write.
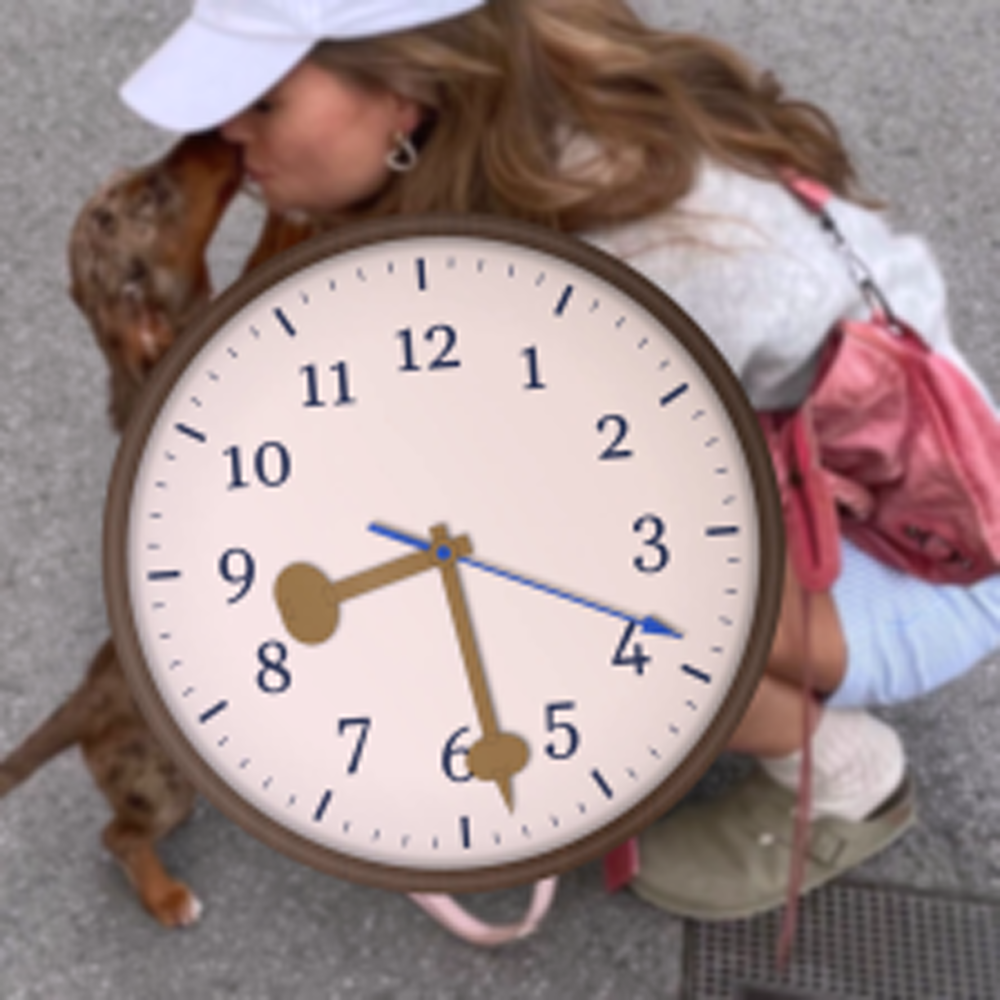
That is h=8 m=28 s=19
